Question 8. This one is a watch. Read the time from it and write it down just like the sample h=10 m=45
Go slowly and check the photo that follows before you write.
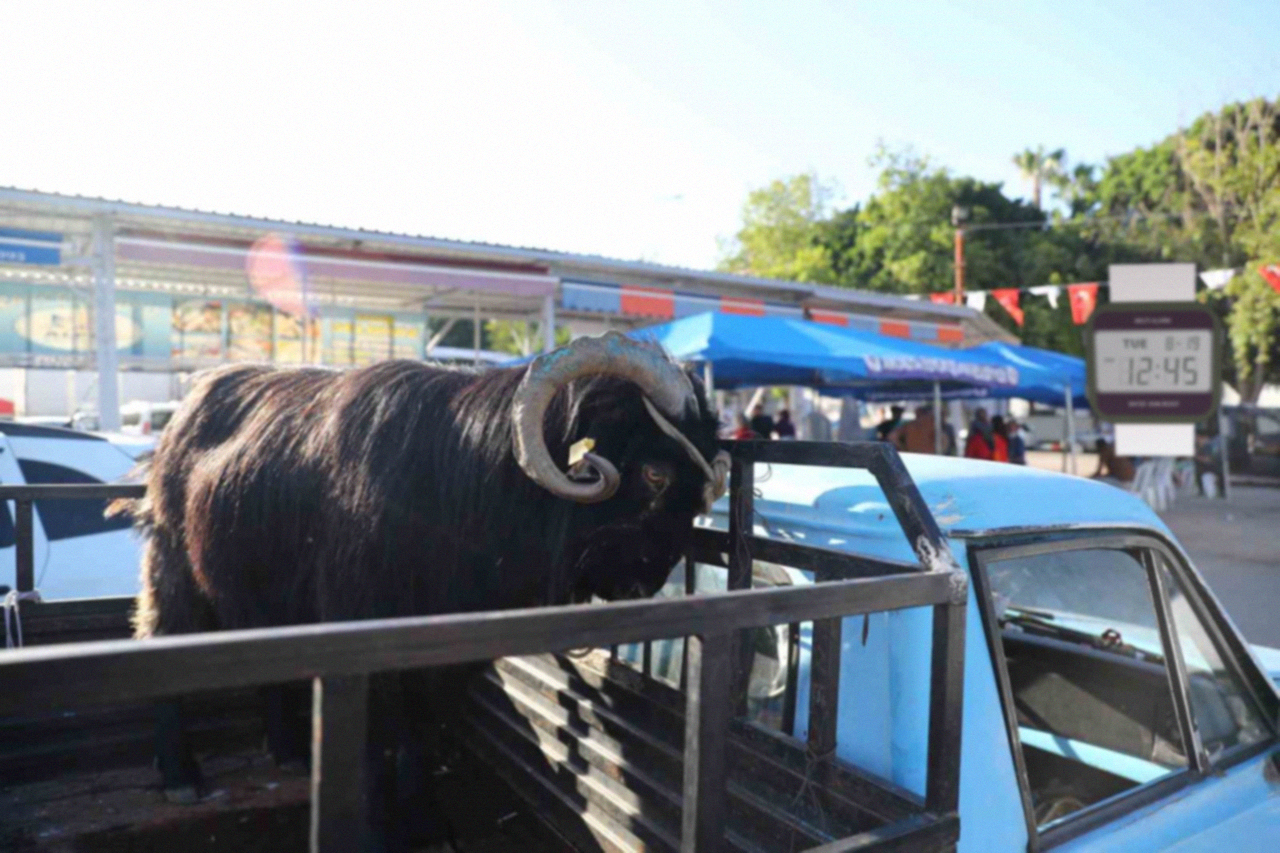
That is h=12 m=45
